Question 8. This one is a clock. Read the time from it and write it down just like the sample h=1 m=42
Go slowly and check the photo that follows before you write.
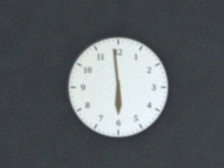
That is h=5 m=59
